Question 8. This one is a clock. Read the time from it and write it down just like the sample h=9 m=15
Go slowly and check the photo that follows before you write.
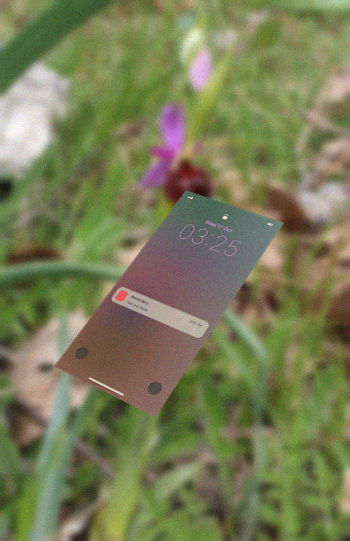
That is h=3 m=25
